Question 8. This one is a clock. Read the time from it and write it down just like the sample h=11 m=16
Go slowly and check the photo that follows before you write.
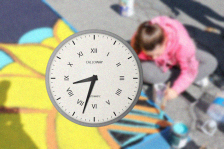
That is h=8 m=33
